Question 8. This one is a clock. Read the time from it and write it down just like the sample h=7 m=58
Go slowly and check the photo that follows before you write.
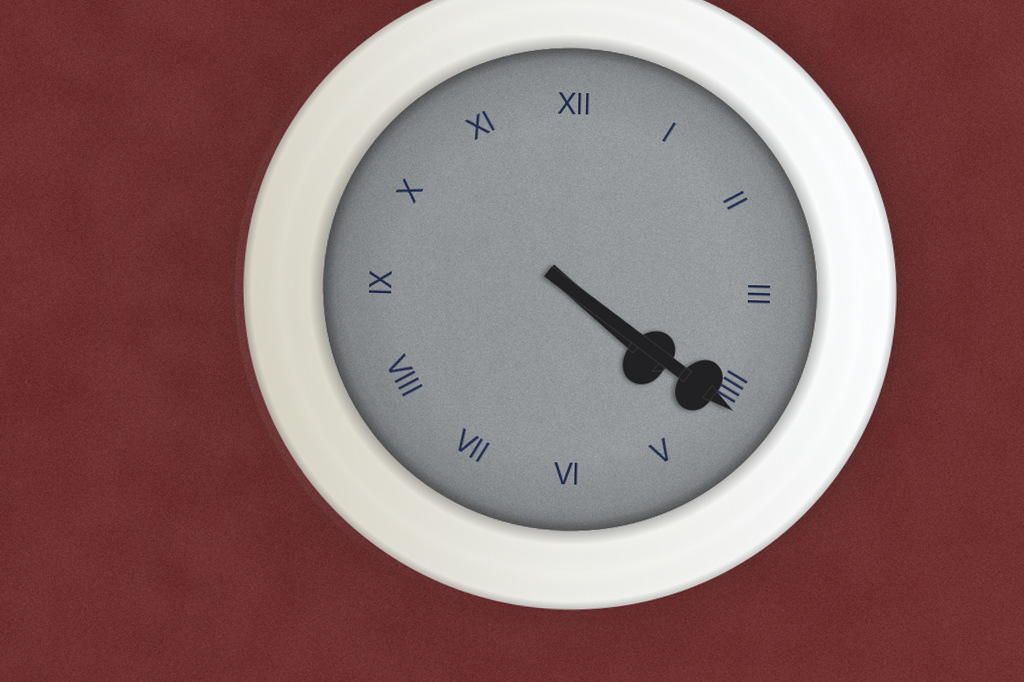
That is h=4 m=21
